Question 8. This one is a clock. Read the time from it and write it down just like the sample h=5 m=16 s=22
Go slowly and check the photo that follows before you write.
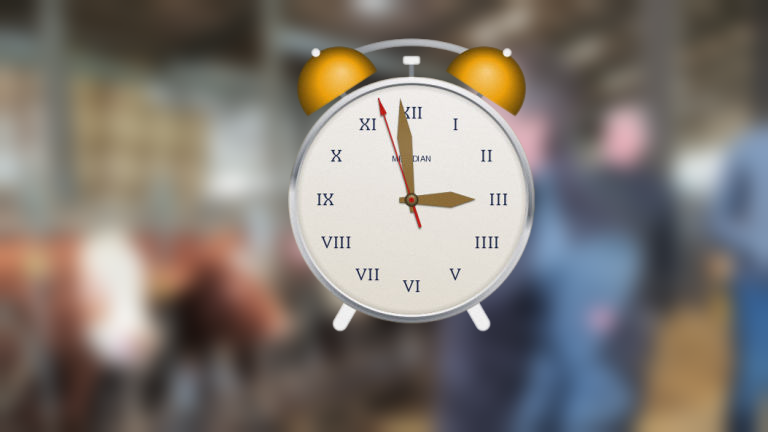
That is h=2 m=58 s=57
